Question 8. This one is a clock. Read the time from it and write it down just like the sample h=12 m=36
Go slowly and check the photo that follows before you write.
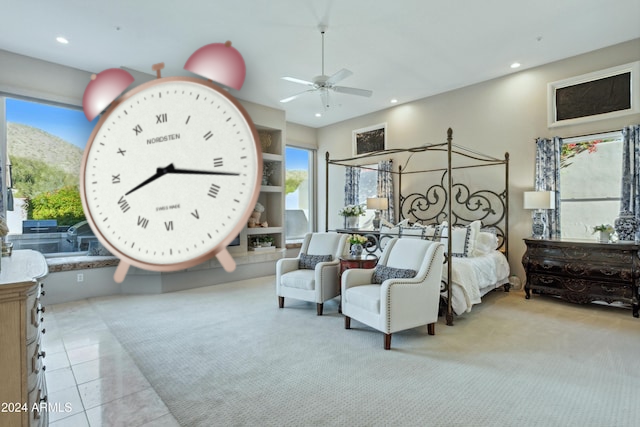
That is h=8 m=17
